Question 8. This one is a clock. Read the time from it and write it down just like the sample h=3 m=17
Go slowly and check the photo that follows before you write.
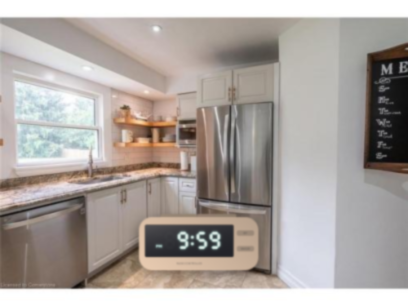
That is h=9 m=59
